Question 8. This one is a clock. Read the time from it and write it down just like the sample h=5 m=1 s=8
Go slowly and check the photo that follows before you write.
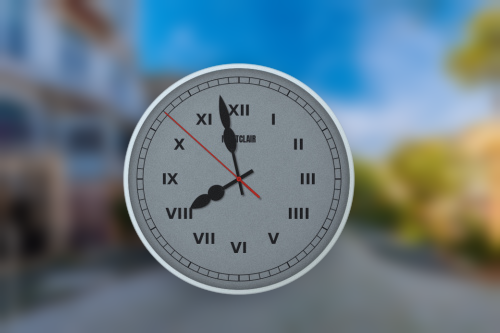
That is h=7 m=57 s=52
